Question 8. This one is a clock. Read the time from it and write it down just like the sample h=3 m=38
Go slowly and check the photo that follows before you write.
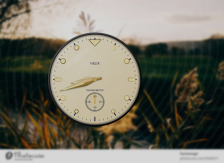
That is h=8 m=42
